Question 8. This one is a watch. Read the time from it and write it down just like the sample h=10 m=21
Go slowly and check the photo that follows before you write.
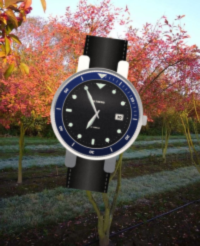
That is h=6 m=55
